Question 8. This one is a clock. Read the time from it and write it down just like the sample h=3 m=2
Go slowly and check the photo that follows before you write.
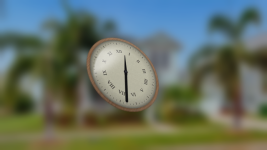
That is h=12 m=33
